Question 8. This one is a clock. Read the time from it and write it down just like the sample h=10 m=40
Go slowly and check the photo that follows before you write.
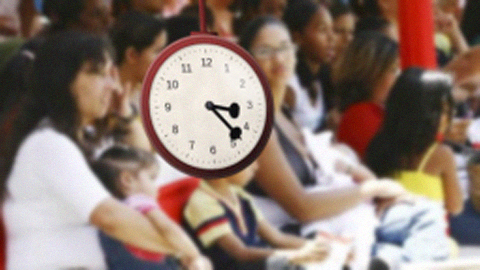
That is h=3 m=23
